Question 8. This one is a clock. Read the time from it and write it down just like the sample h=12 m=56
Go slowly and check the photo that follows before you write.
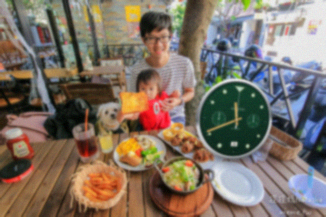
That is h=11 m=41
